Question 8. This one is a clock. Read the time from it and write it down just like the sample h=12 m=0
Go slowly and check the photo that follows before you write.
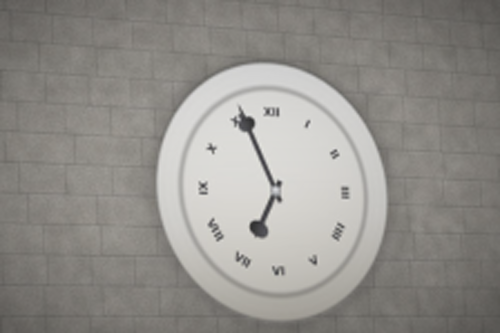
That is h=6 m=56
